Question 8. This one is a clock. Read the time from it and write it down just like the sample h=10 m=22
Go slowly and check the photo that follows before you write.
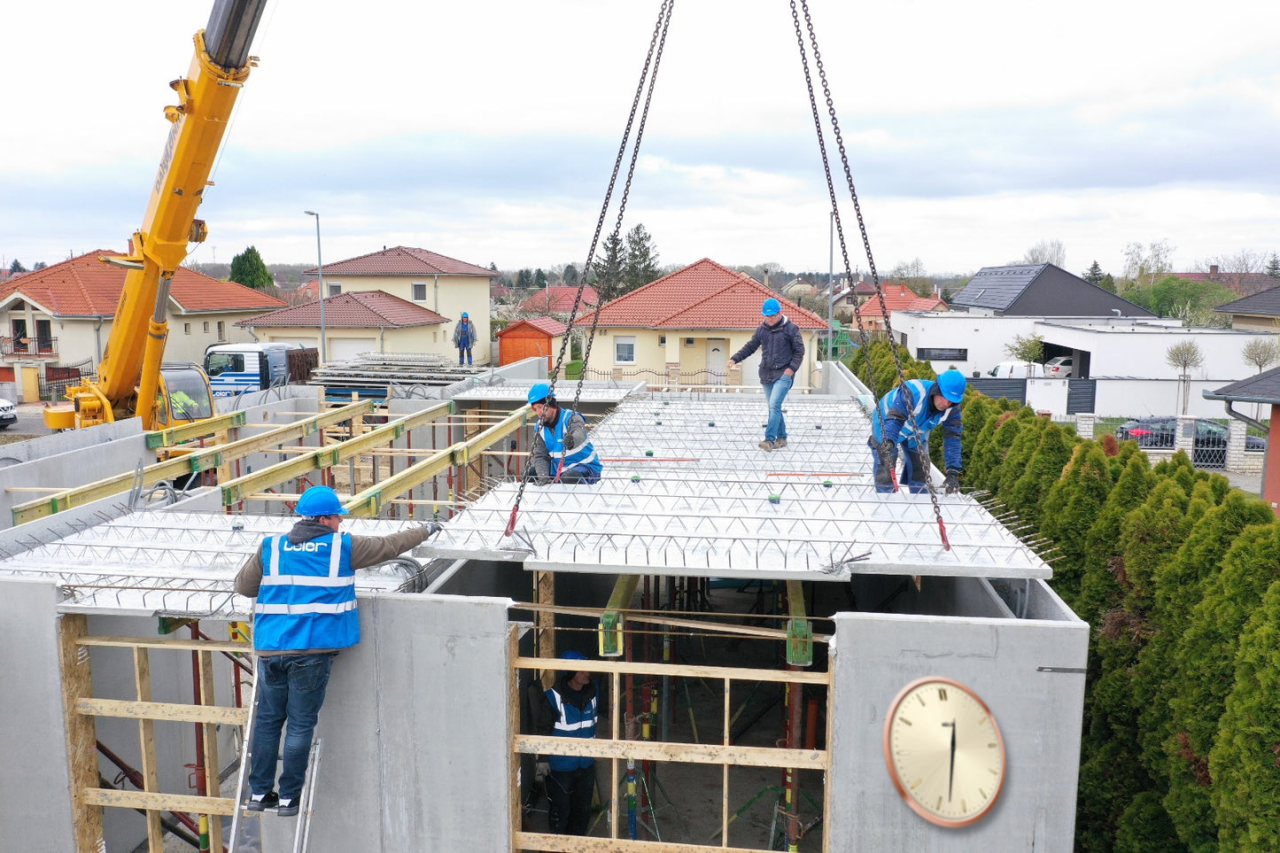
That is h=12 m=33
